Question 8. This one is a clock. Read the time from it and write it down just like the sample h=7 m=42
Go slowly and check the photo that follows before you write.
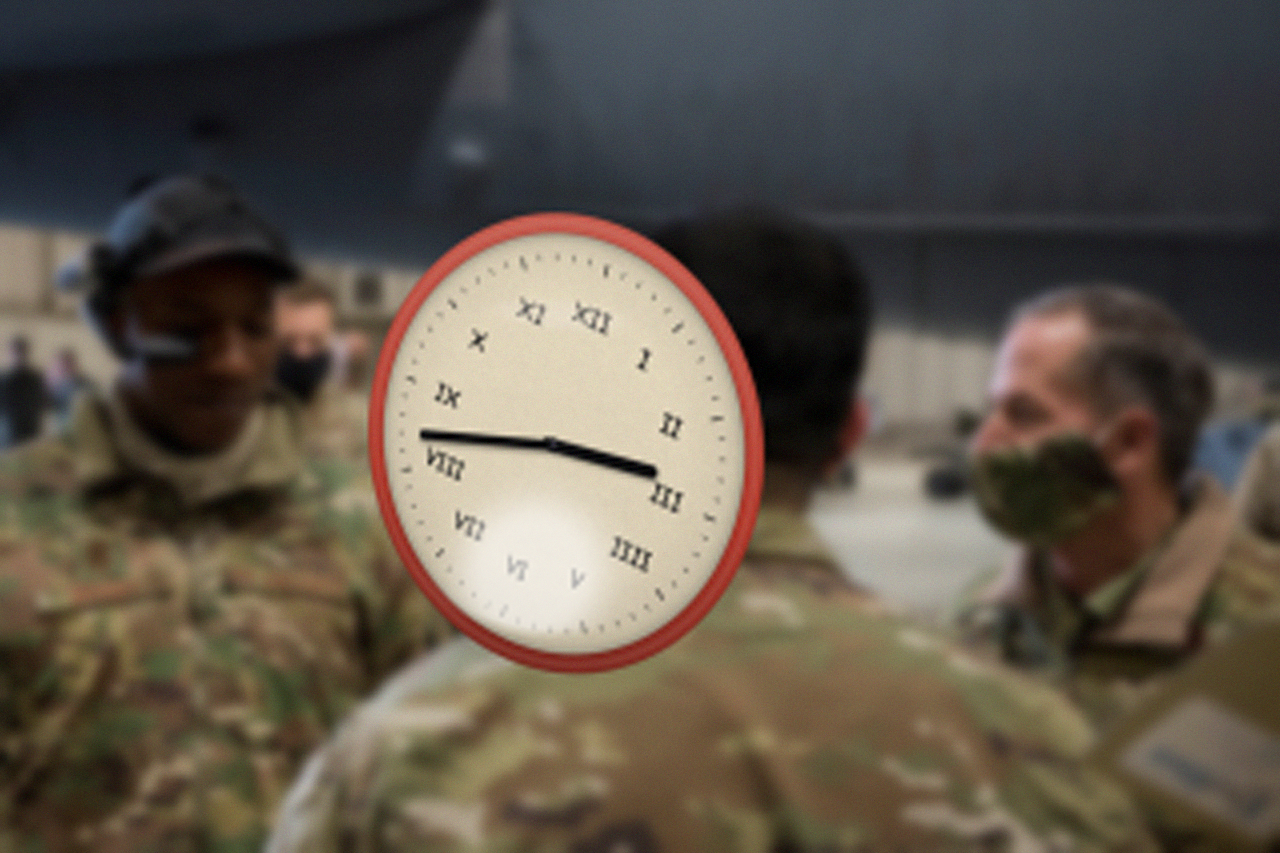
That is h=2 m=42
